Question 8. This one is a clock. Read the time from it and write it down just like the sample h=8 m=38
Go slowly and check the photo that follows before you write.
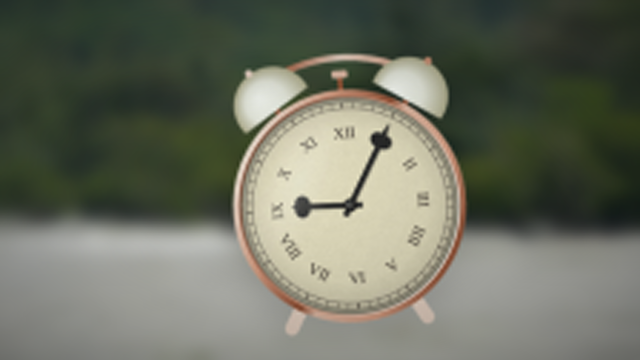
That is h=9 m=5
